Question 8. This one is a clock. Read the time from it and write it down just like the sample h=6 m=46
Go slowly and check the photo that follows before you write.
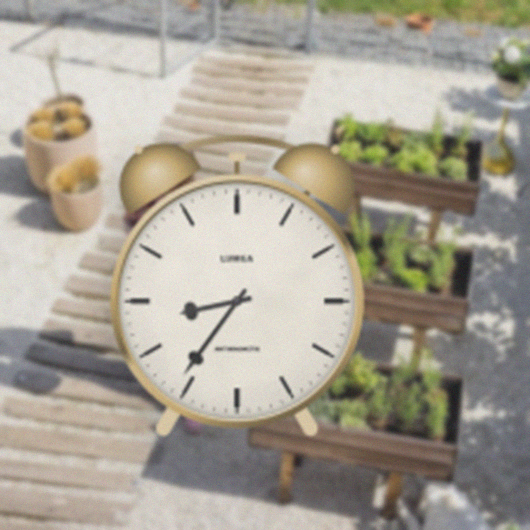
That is h=8 m=36
